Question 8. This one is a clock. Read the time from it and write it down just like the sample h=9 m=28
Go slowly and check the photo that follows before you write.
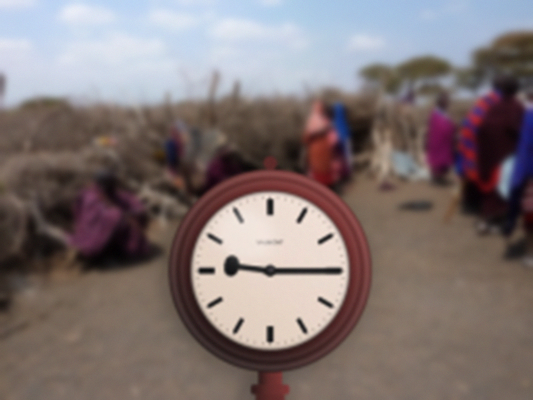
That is h=9 m=15
